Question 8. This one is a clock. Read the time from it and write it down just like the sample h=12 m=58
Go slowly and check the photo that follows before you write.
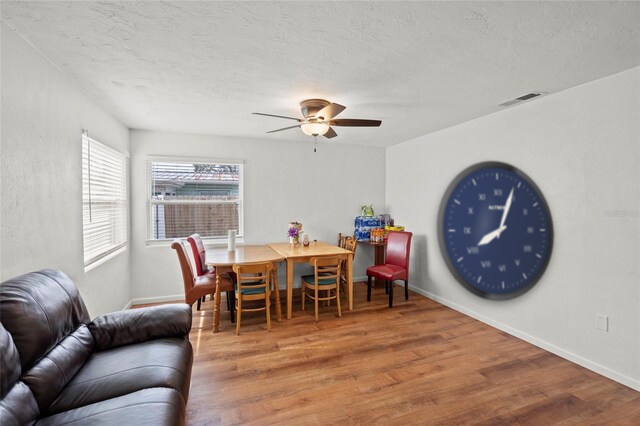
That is h=8 m=4
